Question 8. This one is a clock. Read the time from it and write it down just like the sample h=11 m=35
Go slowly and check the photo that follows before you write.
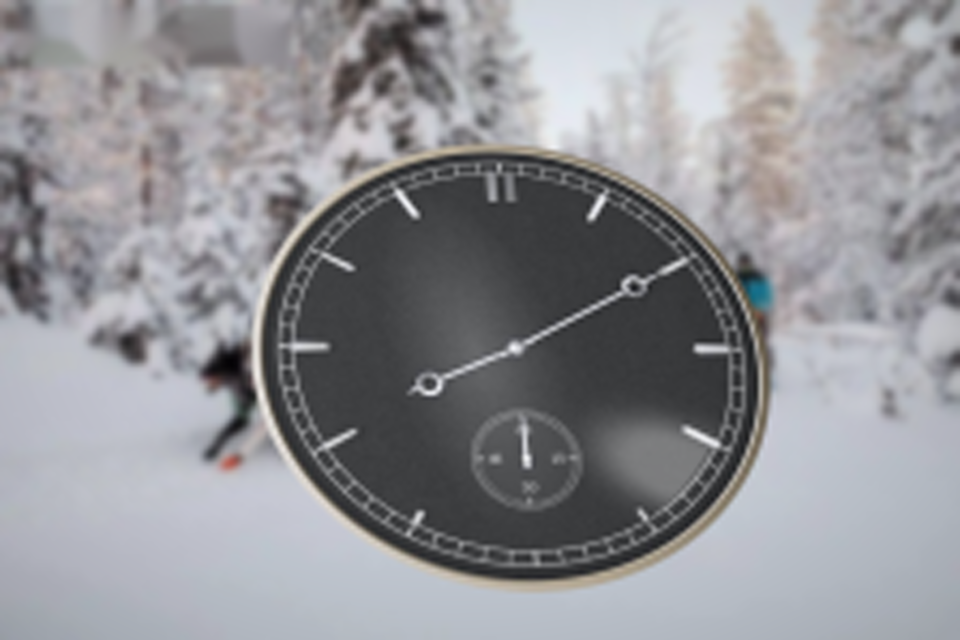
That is h=8 m=10
